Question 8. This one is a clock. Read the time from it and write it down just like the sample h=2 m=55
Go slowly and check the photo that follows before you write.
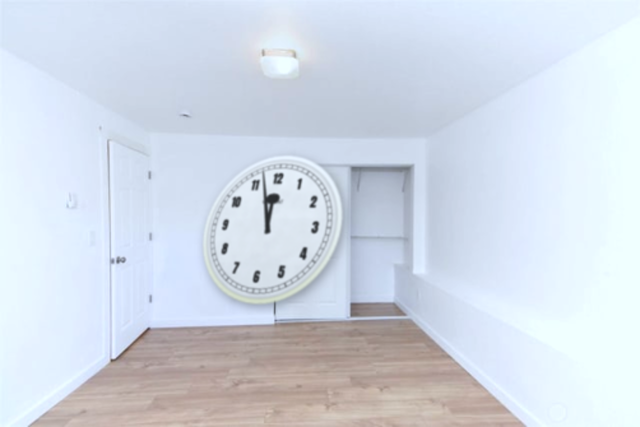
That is h=11 m=57
